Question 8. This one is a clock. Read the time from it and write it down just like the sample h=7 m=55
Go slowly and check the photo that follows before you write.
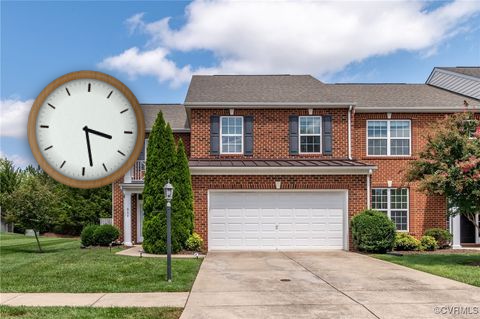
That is h=3 m=28
